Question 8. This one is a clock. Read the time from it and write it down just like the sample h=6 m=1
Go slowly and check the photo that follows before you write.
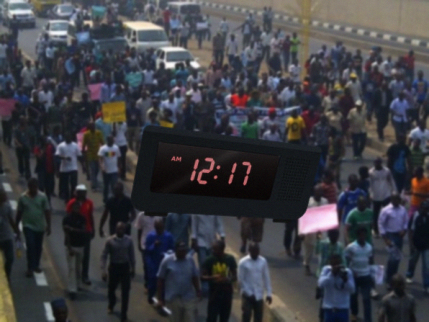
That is h=12 m=17
